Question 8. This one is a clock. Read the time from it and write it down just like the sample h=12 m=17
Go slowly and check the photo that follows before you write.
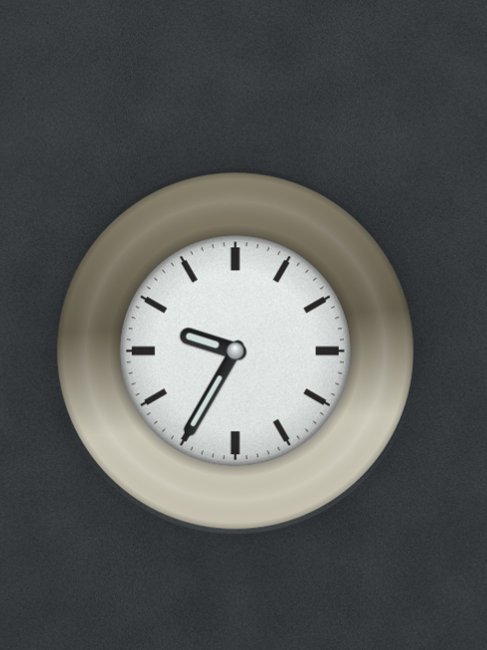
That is h=9 m=35
